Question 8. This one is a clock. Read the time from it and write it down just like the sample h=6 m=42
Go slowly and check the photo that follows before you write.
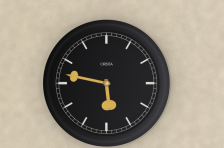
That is h=5 m=47
